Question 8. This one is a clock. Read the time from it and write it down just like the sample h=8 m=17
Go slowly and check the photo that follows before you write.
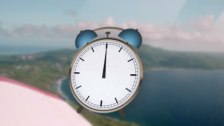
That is h=12 m=0
